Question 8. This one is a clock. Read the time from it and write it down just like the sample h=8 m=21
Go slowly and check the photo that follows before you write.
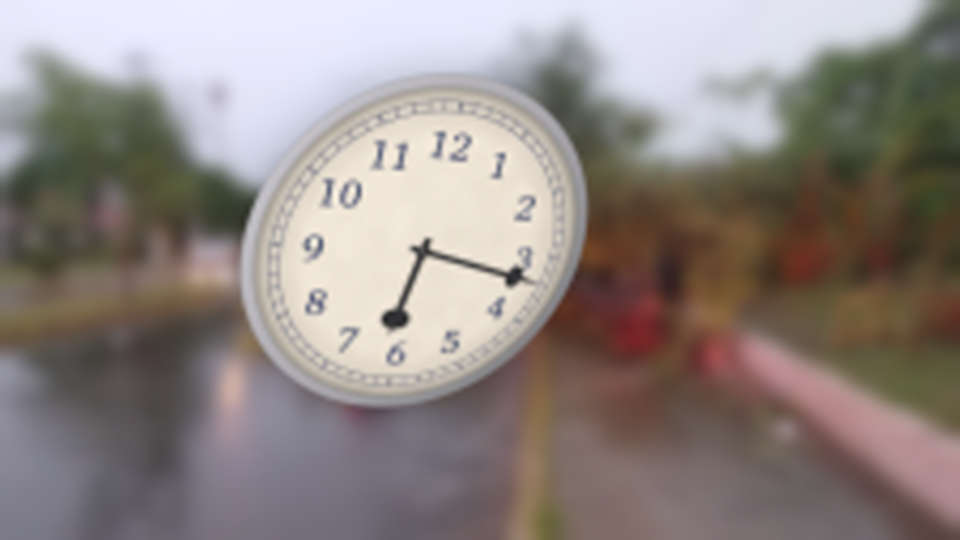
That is h=6 m=17
